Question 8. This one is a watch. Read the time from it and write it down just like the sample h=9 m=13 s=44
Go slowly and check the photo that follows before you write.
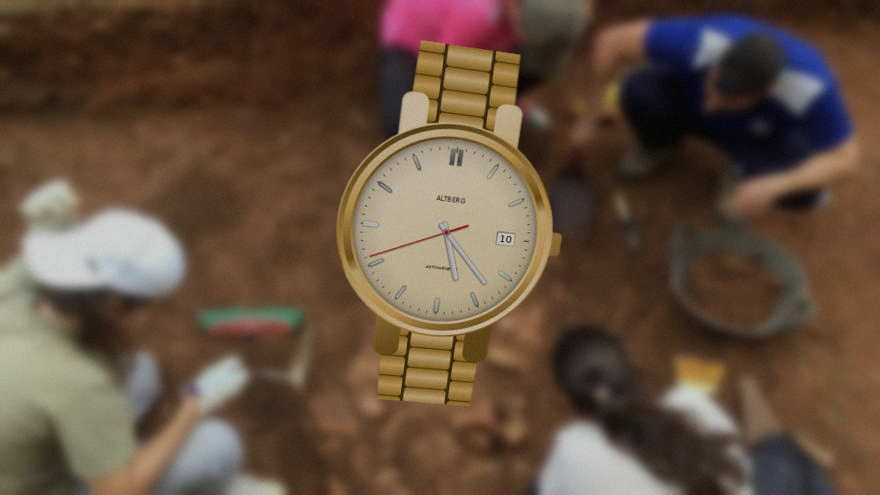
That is h=5 m=22 s=41
